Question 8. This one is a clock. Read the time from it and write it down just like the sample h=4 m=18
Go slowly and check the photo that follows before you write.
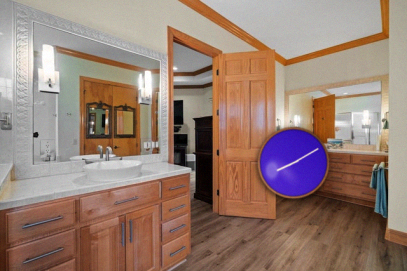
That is h=8 m=10
